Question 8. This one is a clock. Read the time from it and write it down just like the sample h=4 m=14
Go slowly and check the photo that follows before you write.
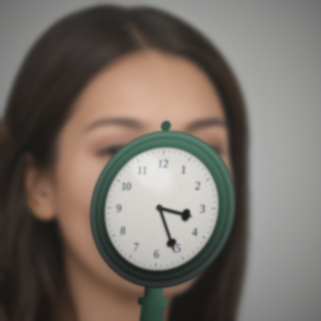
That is h=3 m=26
